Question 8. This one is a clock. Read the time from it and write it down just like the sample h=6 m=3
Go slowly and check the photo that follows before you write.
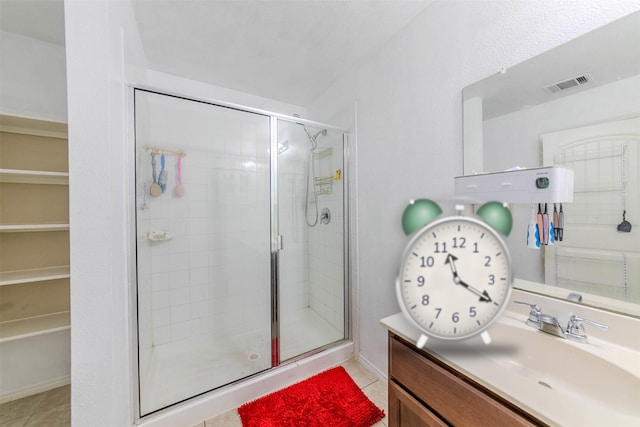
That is h=11 m=20
